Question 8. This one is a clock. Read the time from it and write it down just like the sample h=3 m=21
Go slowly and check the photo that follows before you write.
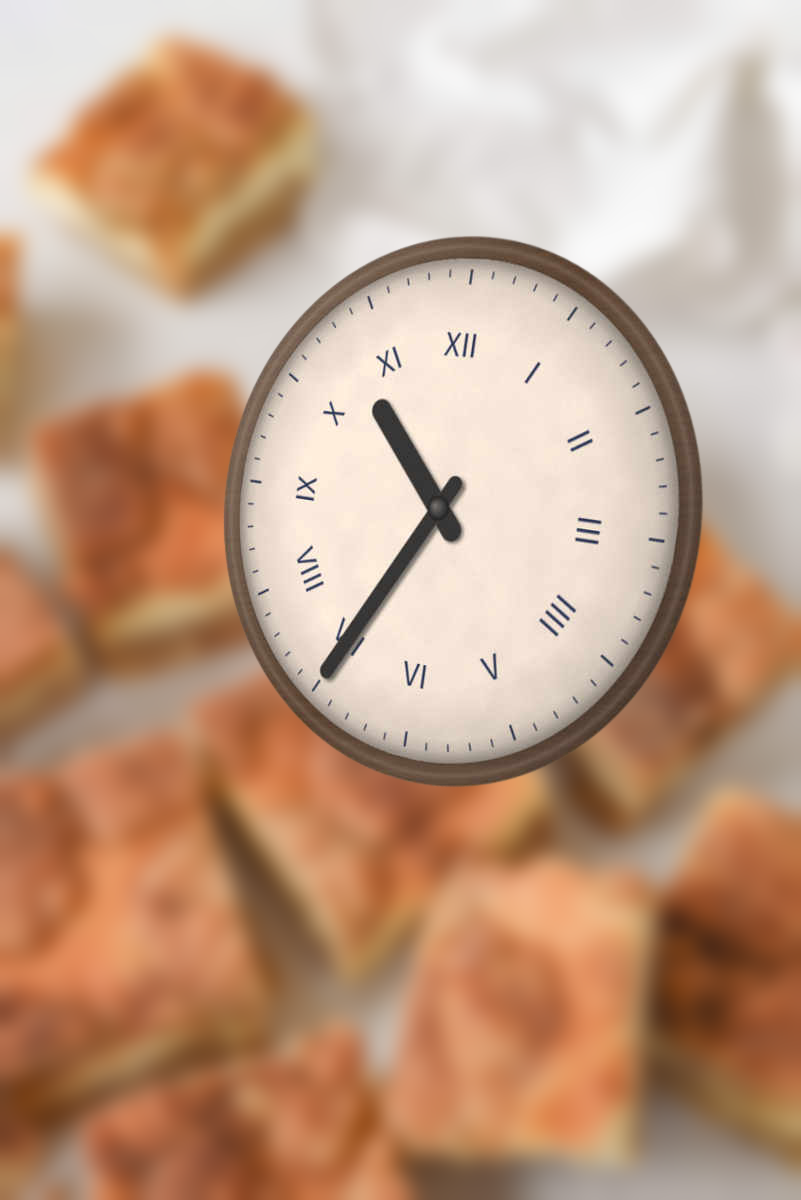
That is h=10 m=35
